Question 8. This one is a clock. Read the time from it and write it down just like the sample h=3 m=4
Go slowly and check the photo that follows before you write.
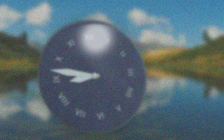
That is h=8 m=47
